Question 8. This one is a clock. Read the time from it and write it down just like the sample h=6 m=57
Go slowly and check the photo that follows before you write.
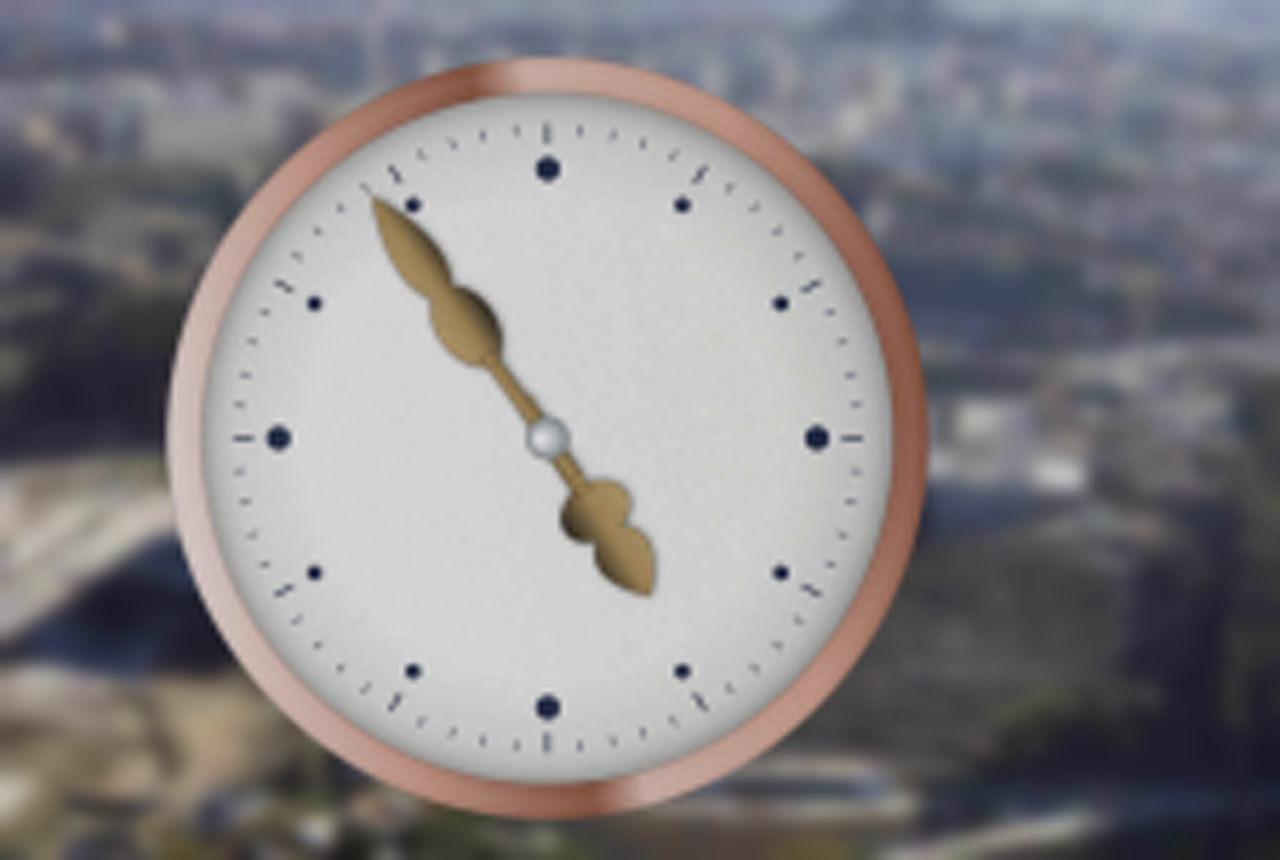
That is h=4 m=54
